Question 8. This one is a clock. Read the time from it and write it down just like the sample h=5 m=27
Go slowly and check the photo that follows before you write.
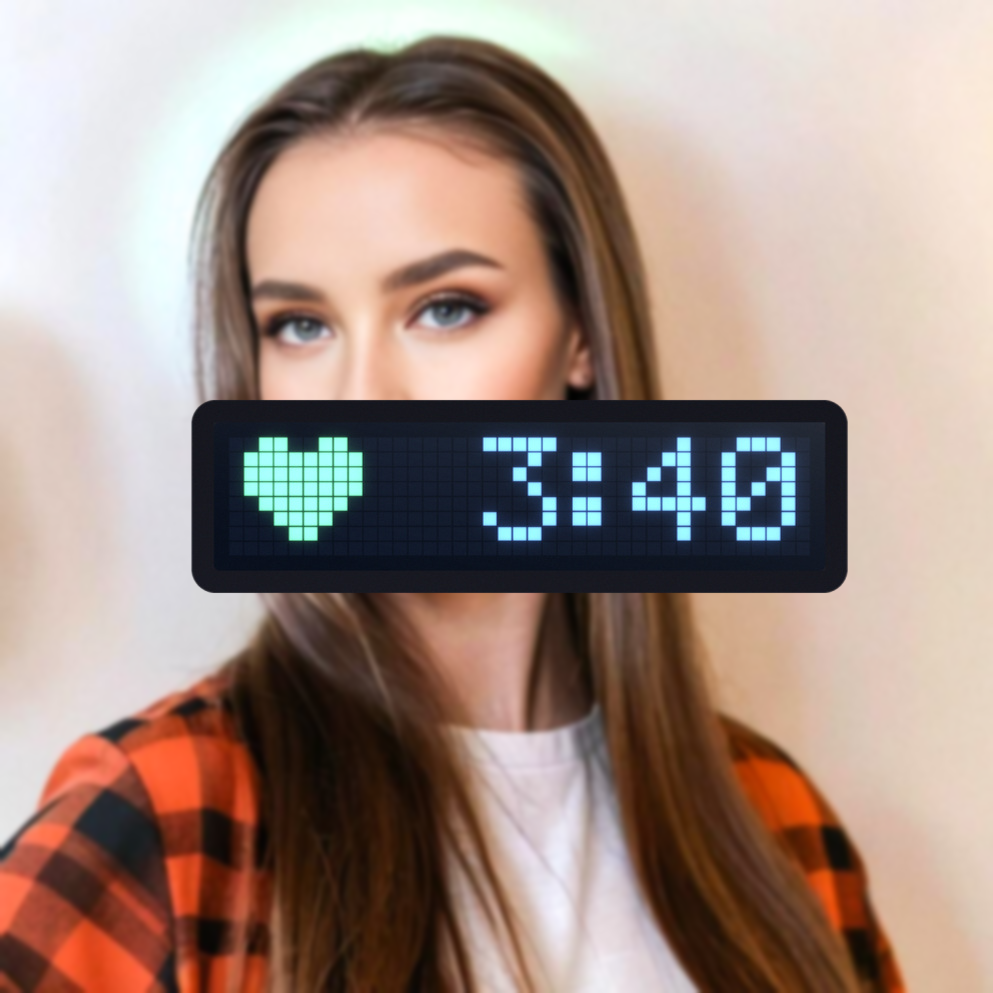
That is h=3 m=40
